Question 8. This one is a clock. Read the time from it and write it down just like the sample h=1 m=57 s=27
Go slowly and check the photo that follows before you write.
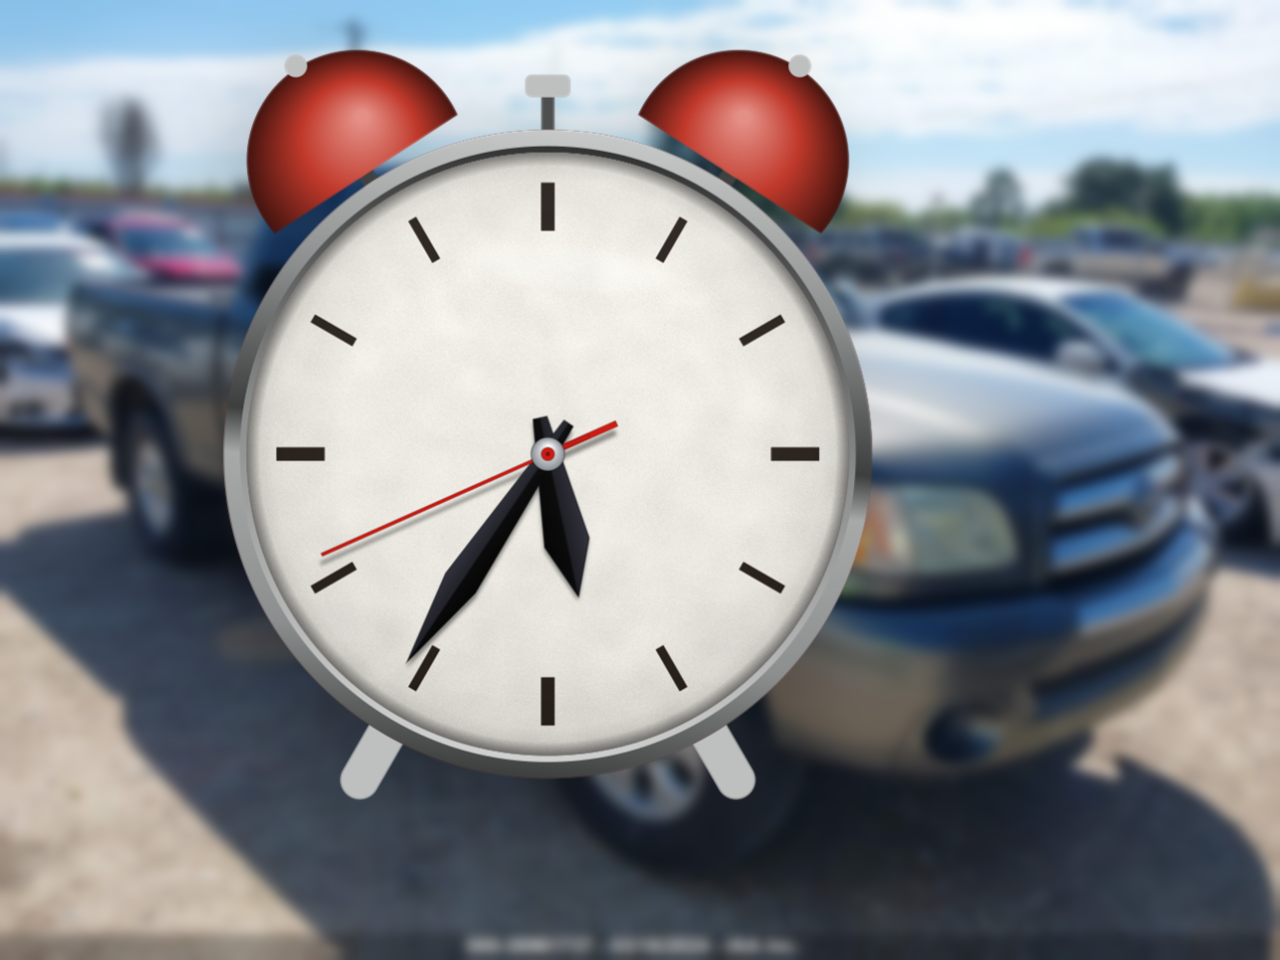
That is h=5 m=35 s=41
